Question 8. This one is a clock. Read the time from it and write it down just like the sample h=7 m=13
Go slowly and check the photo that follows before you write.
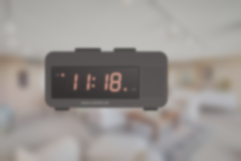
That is h=11 m=18
